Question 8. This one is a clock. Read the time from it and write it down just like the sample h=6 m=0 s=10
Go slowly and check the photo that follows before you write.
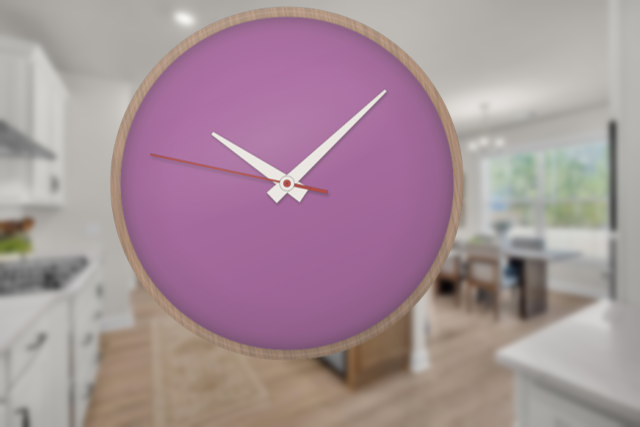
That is h=10 m=7 s=47
